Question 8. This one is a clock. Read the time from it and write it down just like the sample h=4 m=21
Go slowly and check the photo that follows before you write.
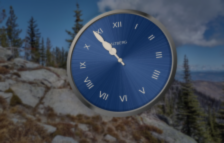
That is h=10 m=54
